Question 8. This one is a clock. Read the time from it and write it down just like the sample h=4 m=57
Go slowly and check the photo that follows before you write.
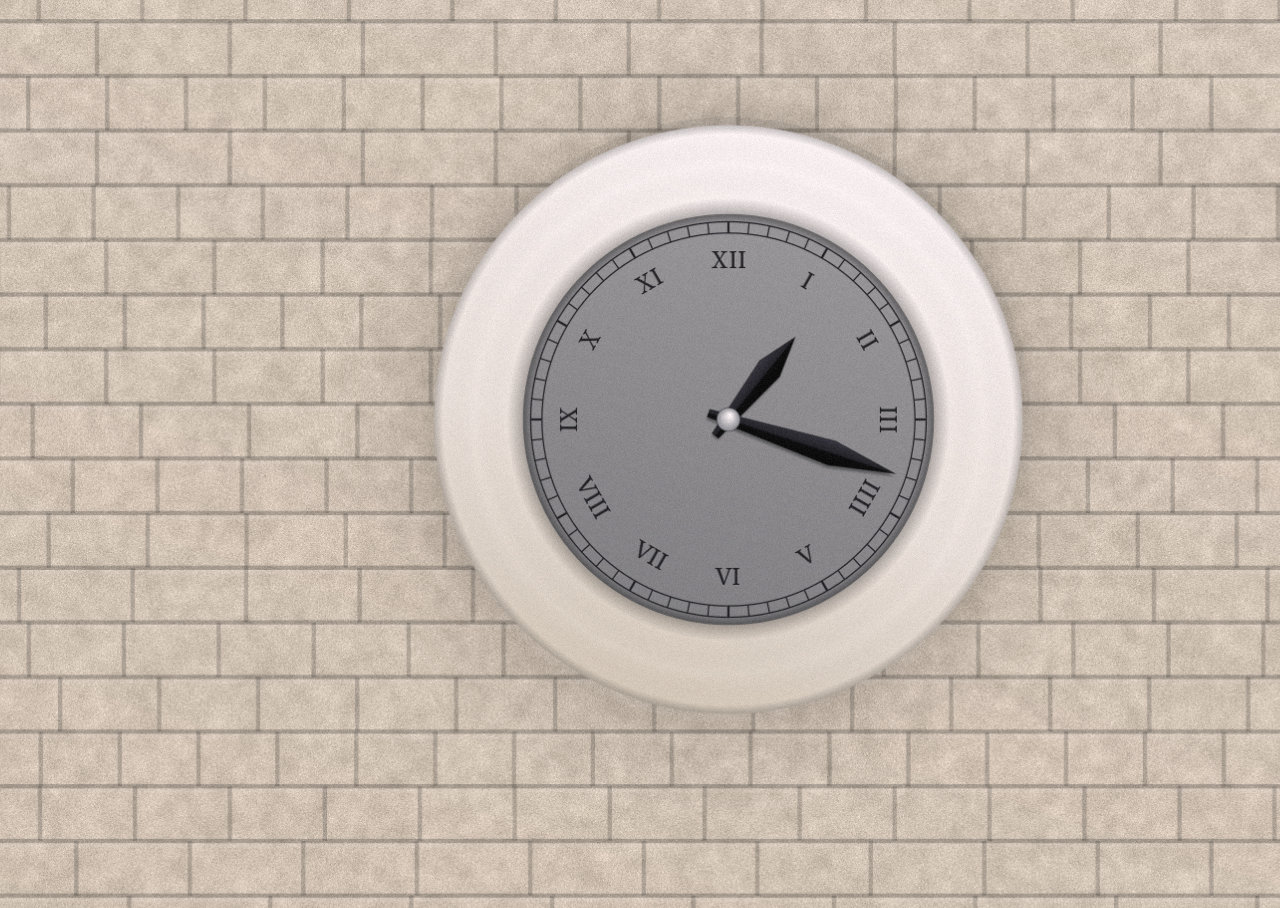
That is h=1 m=18
